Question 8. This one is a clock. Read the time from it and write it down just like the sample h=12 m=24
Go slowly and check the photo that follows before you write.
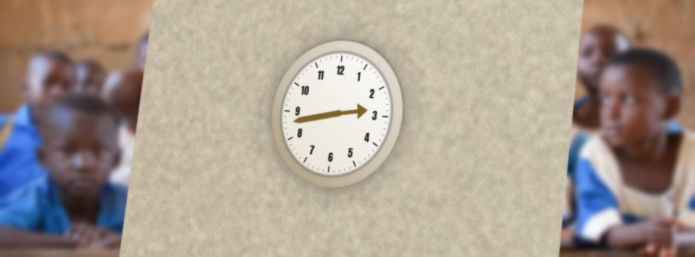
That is h=2 m=43
